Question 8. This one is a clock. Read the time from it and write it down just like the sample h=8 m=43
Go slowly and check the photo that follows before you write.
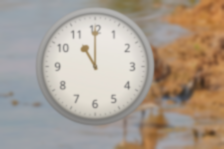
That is h=11 m=0
